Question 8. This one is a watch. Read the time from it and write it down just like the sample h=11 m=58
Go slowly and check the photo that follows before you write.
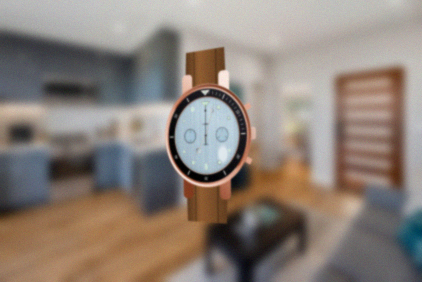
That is h=7 m=3
